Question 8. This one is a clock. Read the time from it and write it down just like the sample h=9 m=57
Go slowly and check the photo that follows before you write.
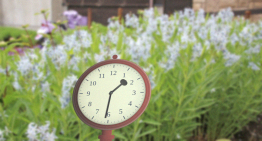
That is h=1 m=31
